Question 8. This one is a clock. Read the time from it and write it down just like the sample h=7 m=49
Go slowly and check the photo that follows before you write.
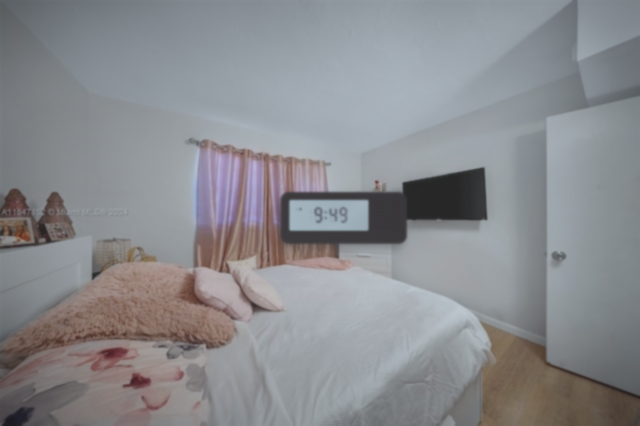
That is h=9 m=49
